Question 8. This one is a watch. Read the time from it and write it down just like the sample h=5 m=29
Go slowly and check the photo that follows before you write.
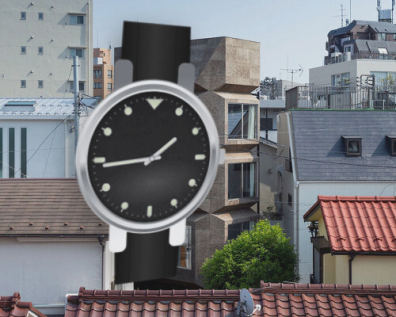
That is h=1 m=44
